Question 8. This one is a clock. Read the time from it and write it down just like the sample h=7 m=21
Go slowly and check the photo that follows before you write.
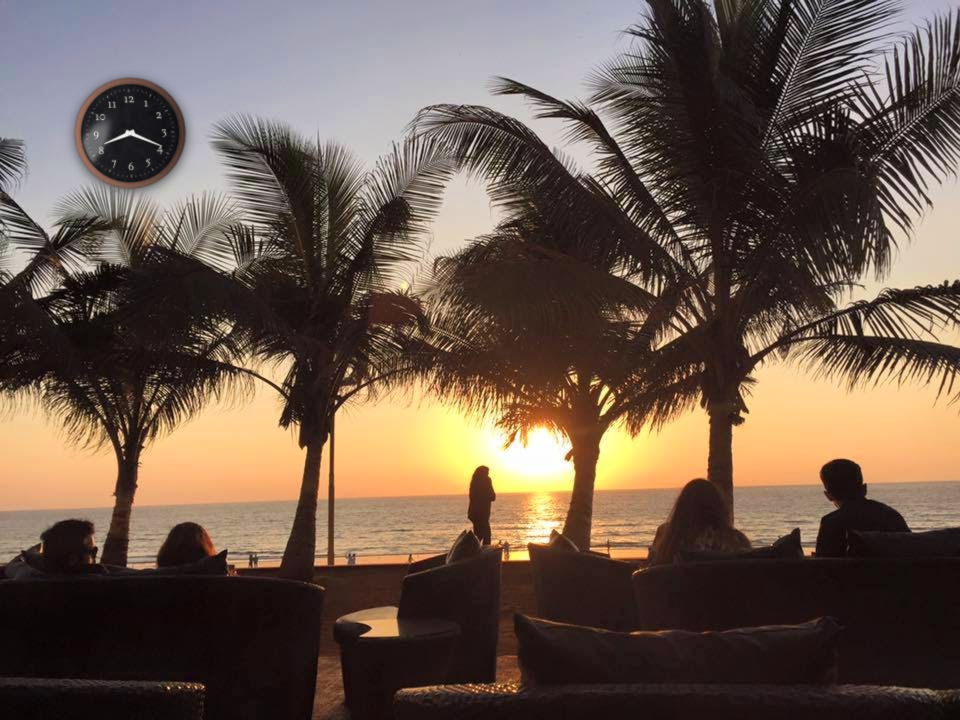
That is h=8 m=19
